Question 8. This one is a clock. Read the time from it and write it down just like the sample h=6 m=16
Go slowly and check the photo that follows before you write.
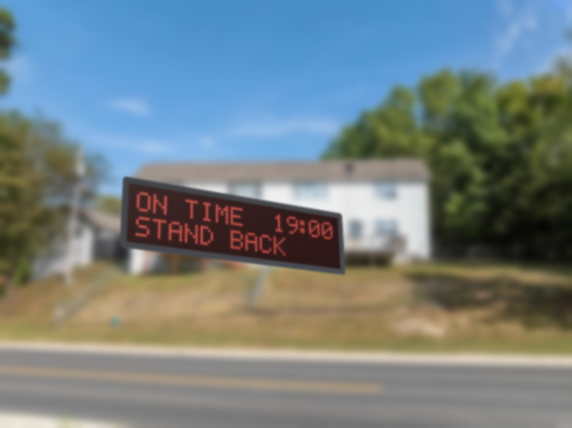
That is h=19 m=0
